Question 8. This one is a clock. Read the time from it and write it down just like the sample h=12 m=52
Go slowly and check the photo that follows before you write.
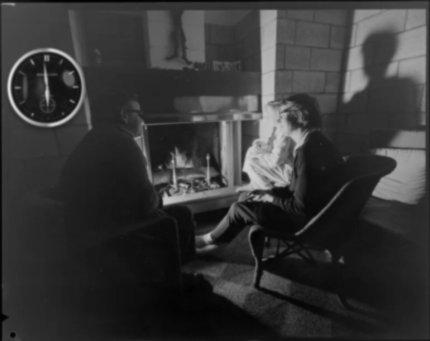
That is h=5 m=59
